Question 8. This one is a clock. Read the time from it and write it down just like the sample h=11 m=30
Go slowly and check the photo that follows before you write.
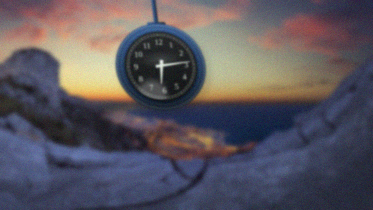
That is h=6 m=14
